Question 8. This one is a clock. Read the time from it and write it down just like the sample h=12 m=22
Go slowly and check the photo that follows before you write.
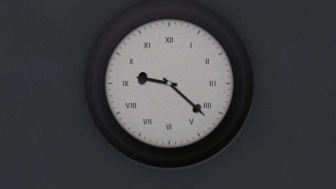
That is h=9 m=22
